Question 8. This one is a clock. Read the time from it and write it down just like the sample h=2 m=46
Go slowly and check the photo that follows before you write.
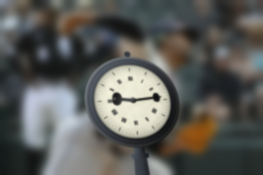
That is h=9 m=14
